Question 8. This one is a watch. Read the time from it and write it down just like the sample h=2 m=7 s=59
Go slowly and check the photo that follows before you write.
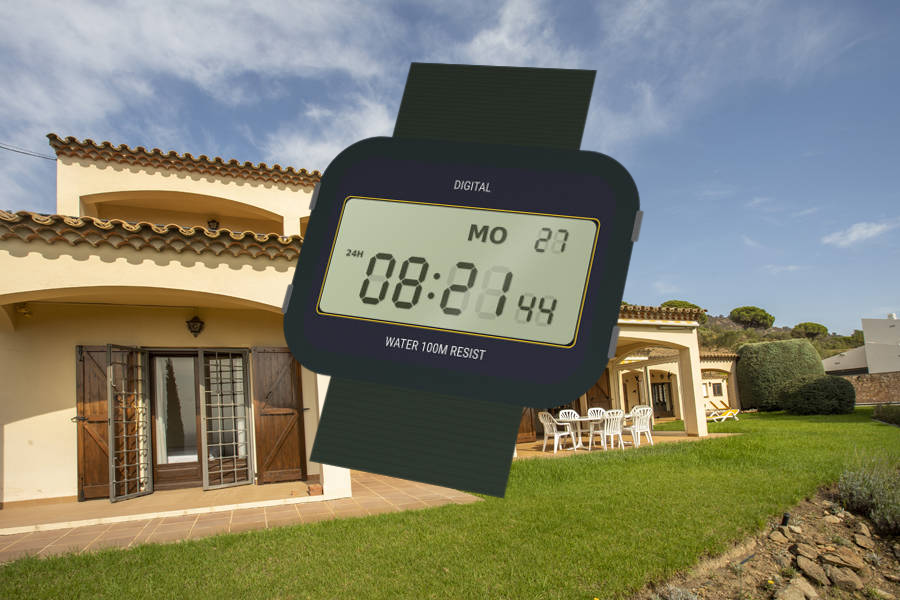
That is h=8 m=21 s=44
